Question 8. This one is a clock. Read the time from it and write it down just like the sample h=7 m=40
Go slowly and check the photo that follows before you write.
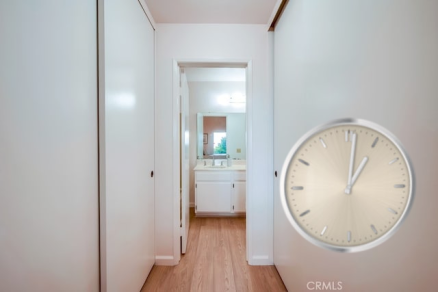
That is h=1 m=1
